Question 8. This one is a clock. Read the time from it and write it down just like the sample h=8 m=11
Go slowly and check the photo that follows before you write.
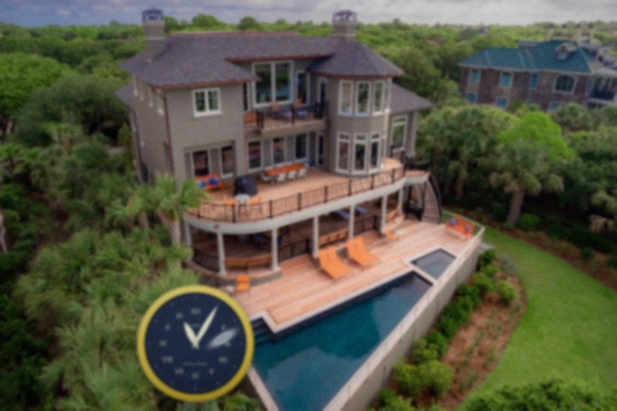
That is h=11 m=5
